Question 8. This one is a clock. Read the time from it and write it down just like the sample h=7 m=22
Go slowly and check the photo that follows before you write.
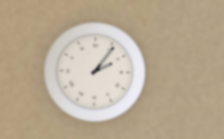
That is h=2 m=6
